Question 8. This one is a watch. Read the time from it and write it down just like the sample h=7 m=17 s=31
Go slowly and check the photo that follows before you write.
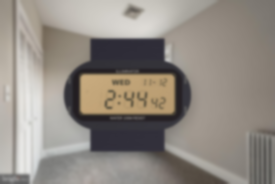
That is h=2 m=44 s=42
